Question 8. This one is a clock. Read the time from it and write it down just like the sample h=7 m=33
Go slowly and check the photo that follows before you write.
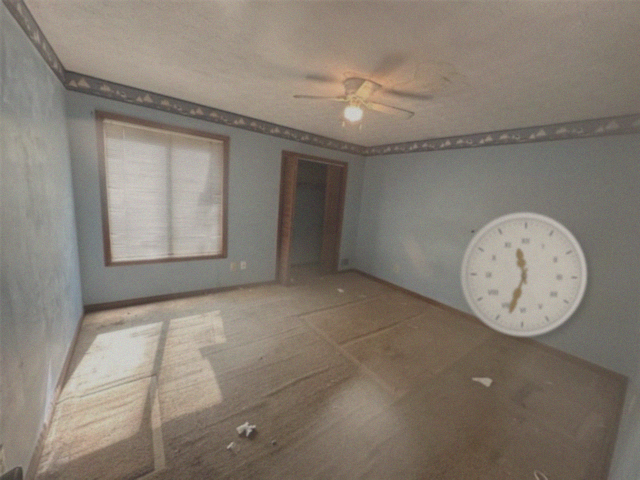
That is h=11 m=33
